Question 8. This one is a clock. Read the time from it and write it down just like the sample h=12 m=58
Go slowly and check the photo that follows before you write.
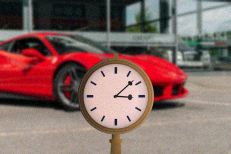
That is h=3 m=8
